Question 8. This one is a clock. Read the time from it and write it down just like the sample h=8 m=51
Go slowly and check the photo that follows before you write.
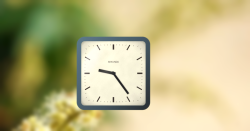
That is h=9 m=24
